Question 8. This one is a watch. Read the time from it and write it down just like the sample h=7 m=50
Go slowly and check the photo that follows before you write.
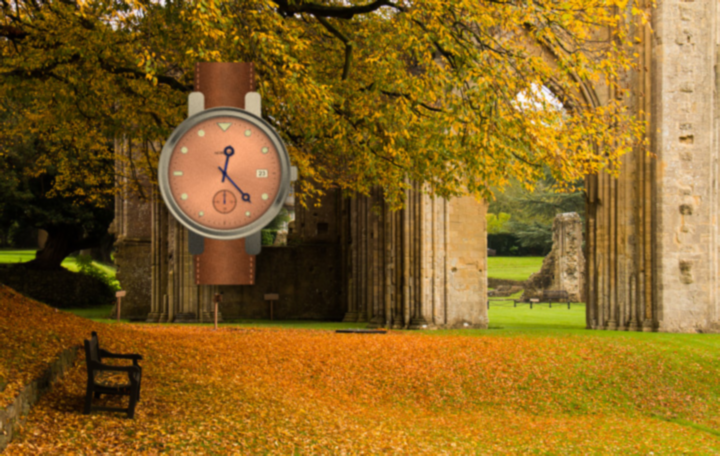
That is h=12 m=23
